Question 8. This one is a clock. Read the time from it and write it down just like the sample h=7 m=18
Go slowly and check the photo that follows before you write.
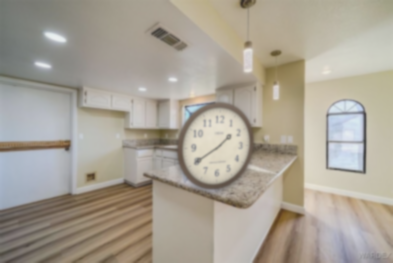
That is h=1 m=40
